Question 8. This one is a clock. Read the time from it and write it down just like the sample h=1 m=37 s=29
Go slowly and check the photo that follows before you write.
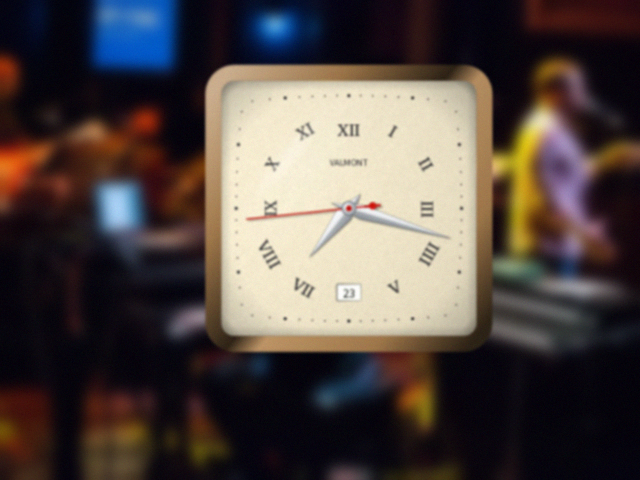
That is h=7 m=17 s=44
